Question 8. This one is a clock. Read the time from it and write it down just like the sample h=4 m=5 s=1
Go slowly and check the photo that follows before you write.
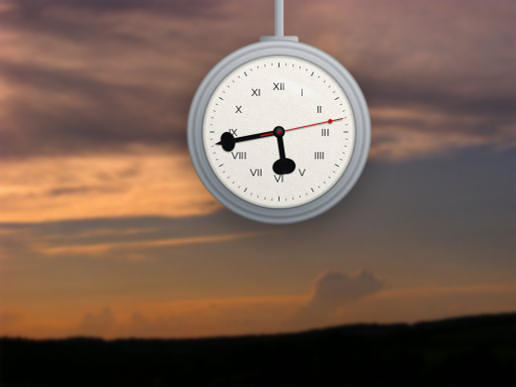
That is h=5 m=43 s=13
